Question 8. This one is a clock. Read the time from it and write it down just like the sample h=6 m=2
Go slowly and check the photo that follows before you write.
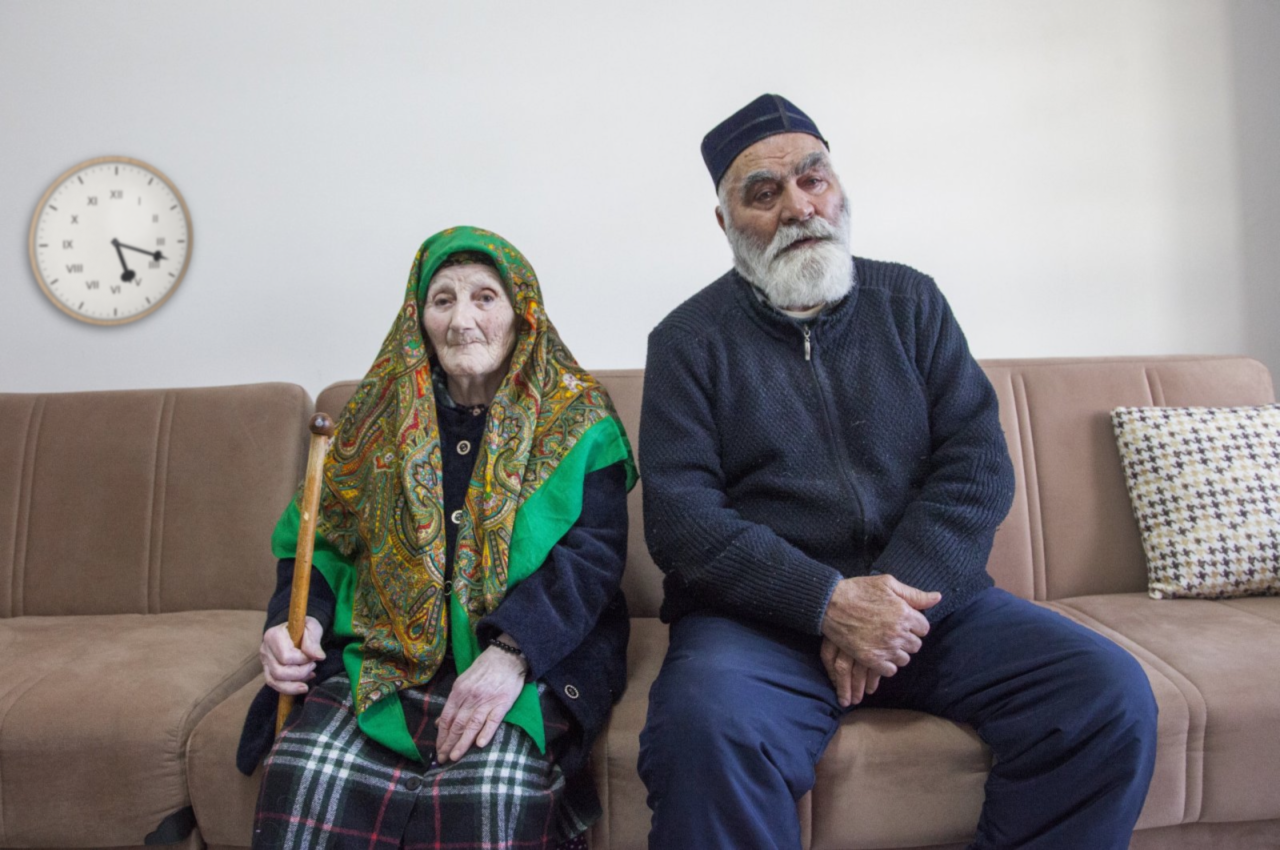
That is h=5 m=18
